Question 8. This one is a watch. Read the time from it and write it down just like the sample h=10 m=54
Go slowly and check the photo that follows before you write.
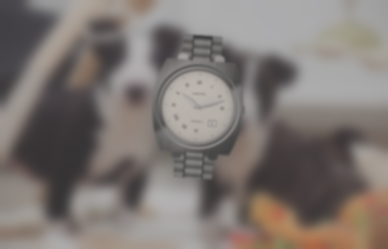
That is h=10 m=12
